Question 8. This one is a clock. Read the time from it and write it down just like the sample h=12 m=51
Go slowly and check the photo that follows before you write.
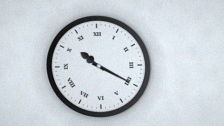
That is h=10 m=20
